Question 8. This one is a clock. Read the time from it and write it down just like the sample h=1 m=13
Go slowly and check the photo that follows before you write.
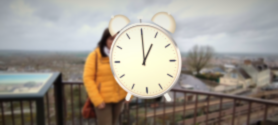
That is h=1 m=0
